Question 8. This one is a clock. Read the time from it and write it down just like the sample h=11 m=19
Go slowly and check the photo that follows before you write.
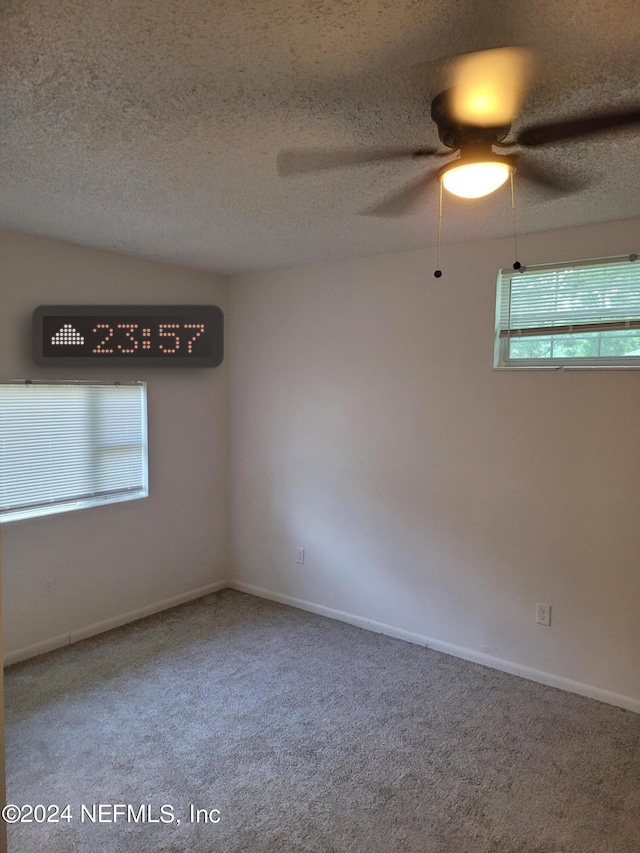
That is h=23 m=57
